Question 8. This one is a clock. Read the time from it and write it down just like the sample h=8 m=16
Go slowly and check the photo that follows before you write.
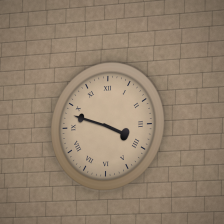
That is h=3 m=48
